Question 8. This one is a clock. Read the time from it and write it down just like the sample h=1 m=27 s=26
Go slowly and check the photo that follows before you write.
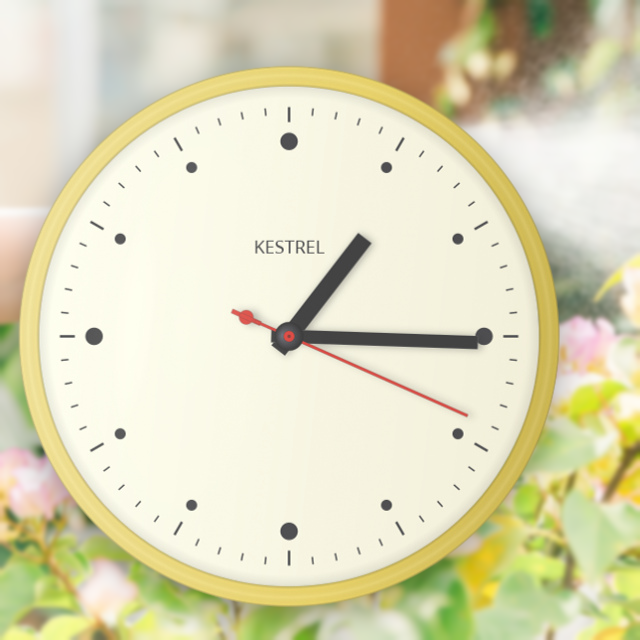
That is h=1 m=15 s=19
